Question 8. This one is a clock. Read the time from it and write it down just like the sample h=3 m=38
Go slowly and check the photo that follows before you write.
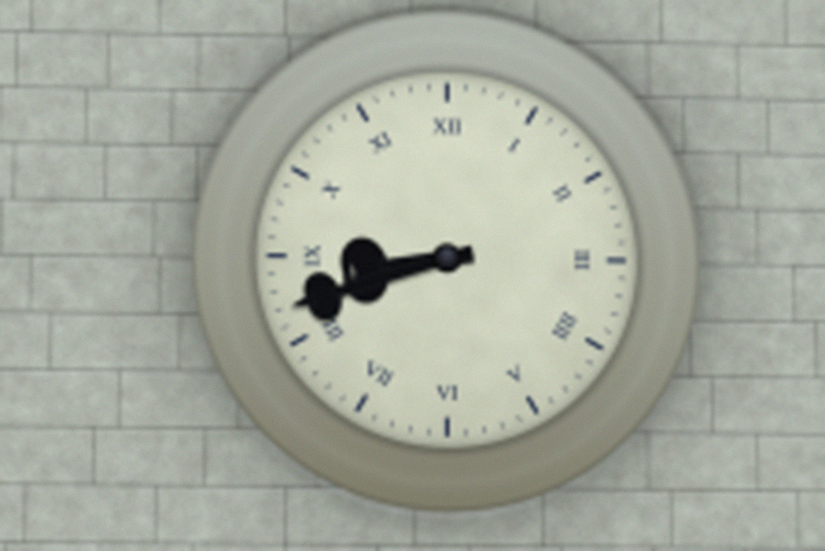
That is h=8 m=42
